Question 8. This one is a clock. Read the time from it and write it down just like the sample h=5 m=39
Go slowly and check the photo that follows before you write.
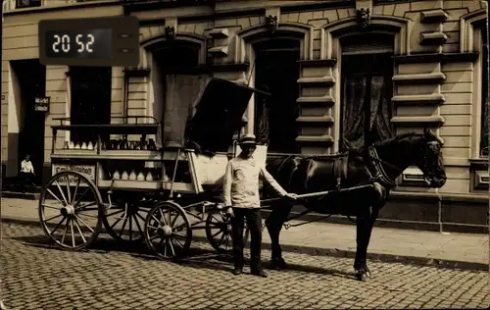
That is h=20 m=52
